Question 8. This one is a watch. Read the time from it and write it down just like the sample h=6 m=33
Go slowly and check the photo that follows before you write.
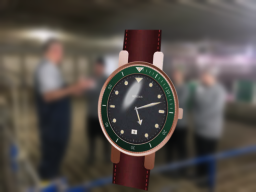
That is h=5 m=12
